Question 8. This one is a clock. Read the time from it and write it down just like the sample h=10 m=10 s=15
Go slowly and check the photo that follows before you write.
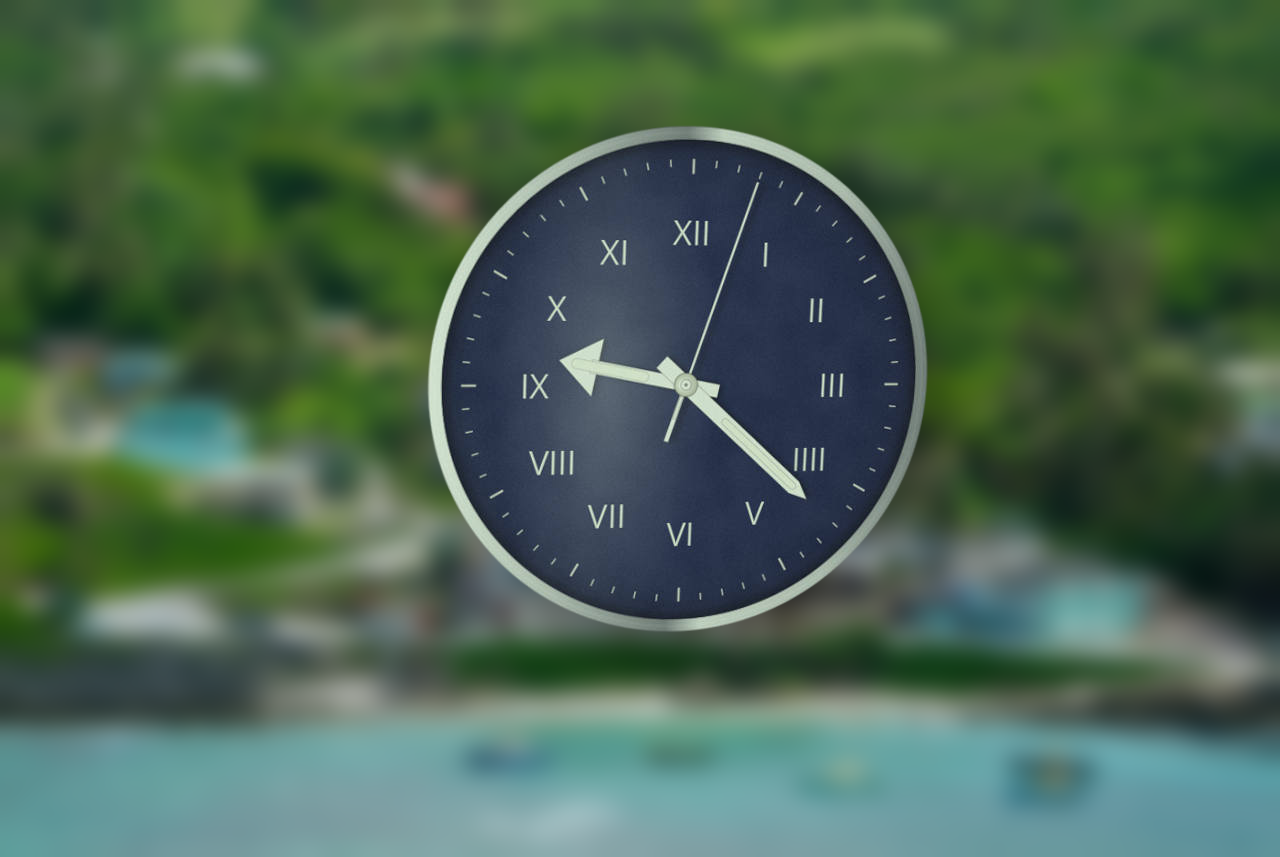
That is h=9 m=22 s=3
